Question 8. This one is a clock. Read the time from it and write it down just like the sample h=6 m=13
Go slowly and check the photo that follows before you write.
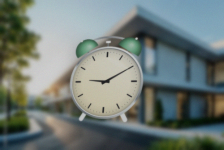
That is h=9 m=10
